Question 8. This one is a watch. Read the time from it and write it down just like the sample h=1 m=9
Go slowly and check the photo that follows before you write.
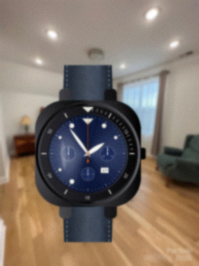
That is h=1 m=54
